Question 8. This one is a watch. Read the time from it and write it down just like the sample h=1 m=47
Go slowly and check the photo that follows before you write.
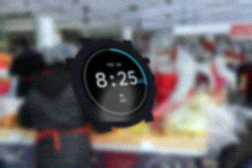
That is h=8 m=25
